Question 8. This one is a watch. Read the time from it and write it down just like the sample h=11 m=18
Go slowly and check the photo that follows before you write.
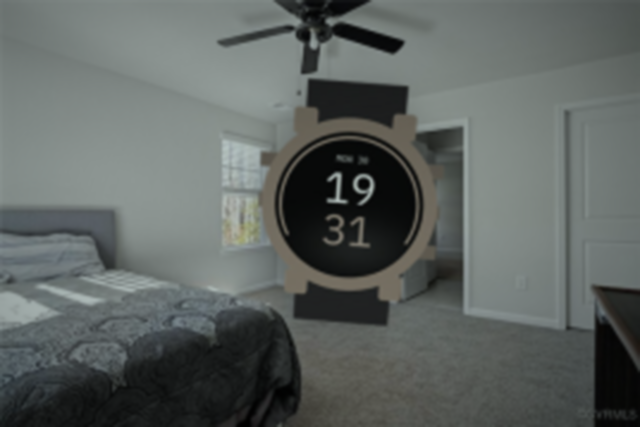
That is h=19 m=31
